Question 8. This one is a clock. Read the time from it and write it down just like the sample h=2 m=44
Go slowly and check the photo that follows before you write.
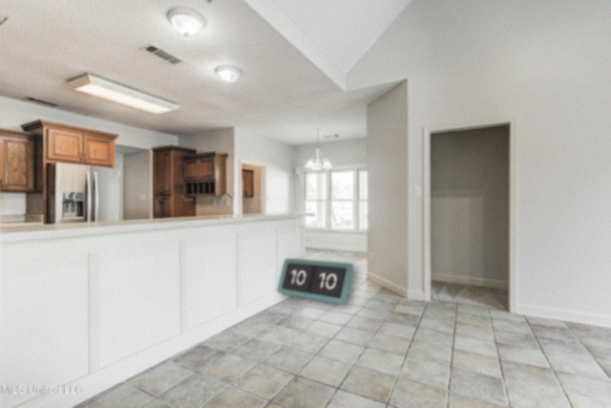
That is h=10 m=10
